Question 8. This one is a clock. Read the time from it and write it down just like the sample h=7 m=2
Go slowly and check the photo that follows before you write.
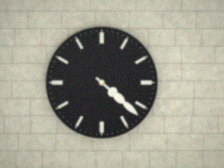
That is h=4 m=22
